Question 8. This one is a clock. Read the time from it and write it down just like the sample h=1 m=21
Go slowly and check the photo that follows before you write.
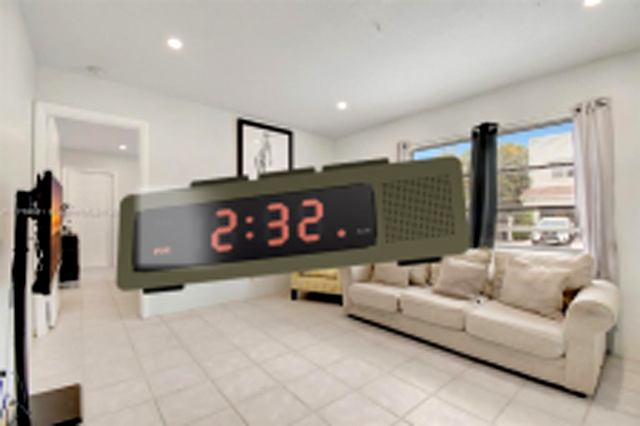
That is h=2 m=32
